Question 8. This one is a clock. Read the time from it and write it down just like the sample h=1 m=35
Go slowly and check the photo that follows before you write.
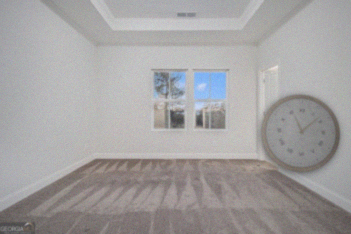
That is h=11 m=8
